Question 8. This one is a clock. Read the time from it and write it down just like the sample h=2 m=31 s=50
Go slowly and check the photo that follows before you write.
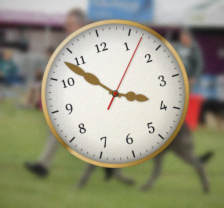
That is h=3 m=53 s=7
